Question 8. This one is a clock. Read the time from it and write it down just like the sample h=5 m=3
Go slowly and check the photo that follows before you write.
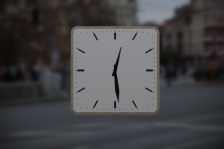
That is h=12 m=29
